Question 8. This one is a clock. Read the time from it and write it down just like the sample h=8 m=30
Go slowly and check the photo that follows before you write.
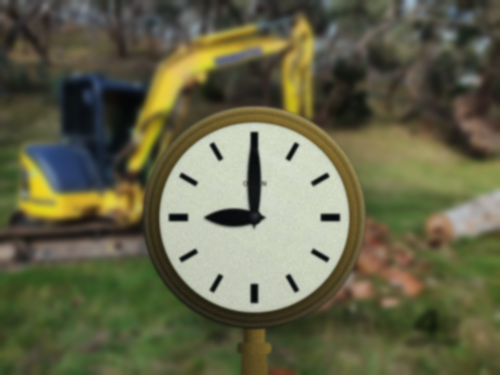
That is h=9 m=0
